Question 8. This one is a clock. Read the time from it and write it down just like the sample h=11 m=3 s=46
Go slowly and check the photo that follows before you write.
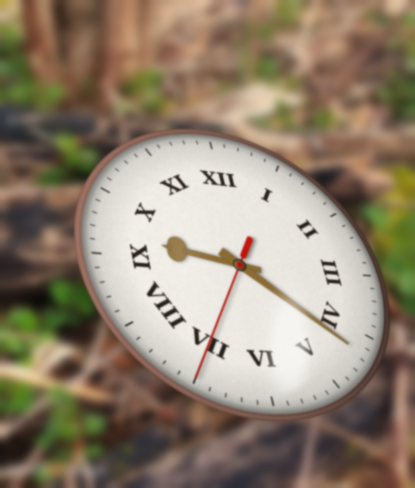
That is h=9 m=21 s=35
